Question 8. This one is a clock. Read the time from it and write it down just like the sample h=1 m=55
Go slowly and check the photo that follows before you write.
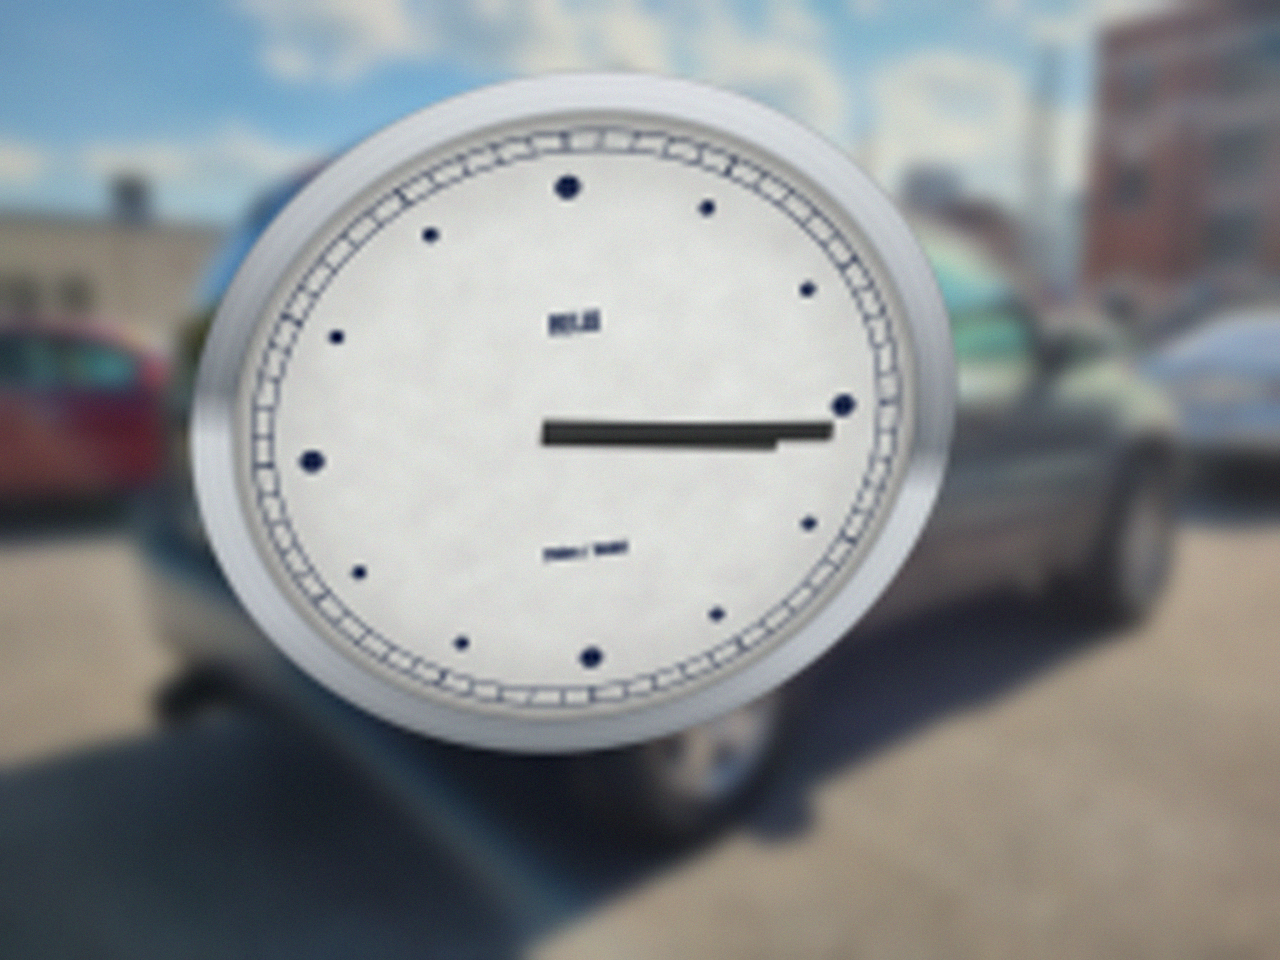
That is h=3 m=16
